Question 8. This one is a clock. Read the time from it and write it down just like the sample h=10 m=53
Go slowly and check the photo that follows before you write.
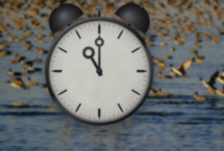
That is h=11 m=0
